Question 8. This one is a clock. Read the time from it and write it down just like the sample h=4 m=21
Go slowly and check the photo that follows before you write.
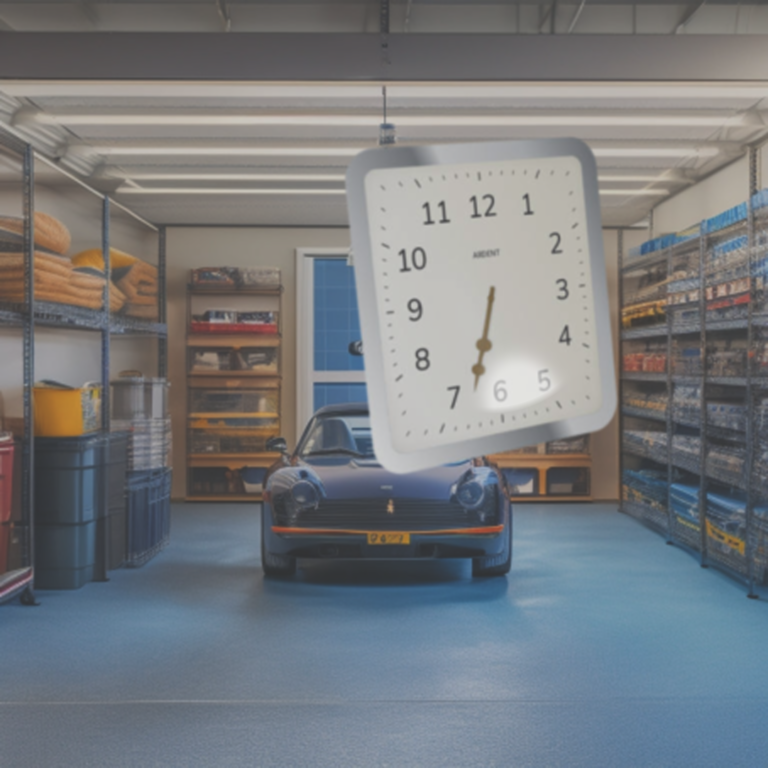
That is h=6 m=33
